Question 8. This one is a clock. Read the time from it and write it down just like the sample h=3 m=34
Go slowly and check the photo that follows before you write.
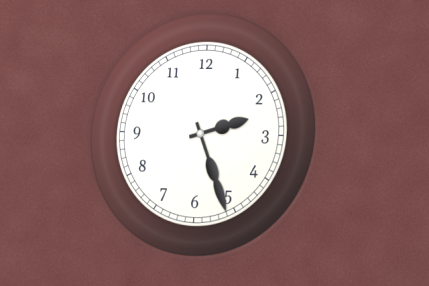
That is h=2 m=26
